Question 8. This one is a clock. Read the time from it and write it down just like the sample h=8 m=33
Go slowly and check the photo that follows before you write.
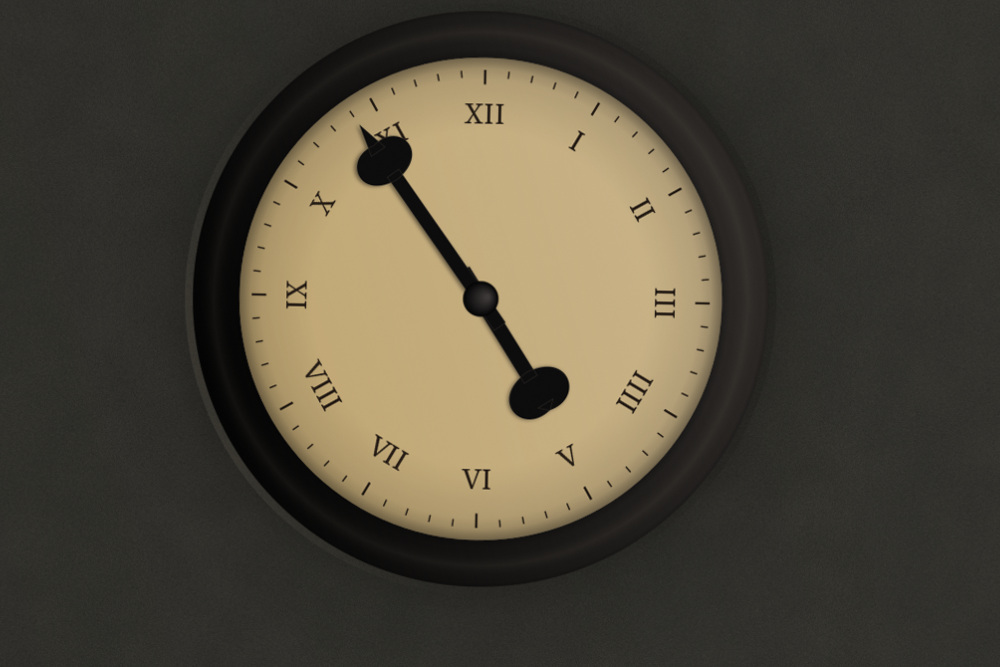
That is h=4 m=54
